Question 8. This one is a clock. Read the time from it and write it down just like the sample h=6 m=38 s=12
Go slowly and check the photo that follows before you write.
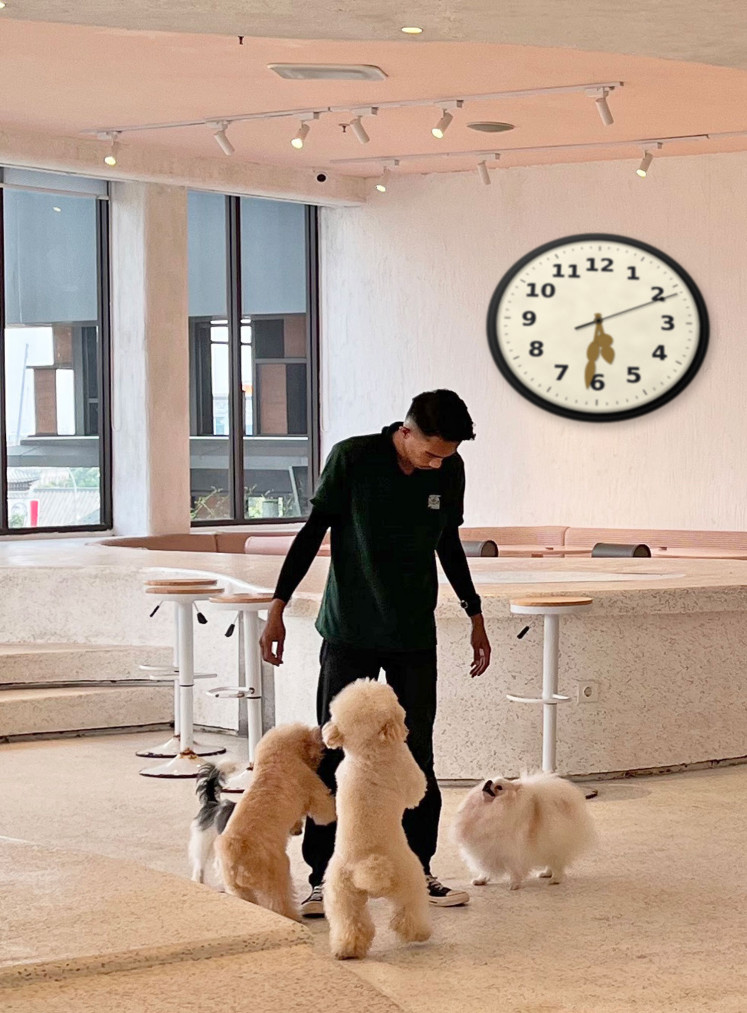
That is h=5 m=31 s=11
